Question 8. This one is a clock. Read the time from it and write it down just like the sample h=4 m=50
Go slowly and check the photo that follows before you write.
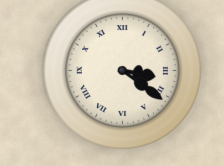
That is h=3 m=21
